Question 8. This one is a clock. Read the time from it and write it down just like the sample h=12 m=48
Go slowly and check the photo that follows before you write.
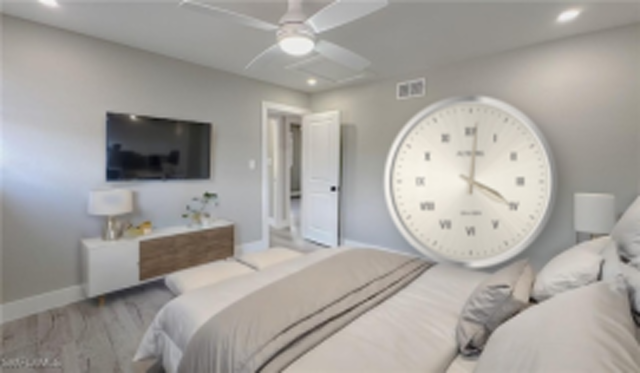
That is h=4 m=1
